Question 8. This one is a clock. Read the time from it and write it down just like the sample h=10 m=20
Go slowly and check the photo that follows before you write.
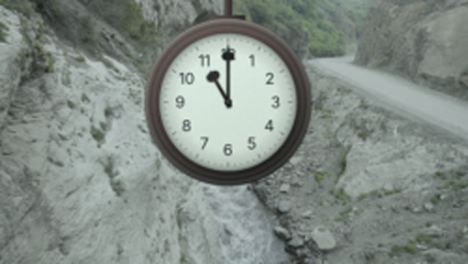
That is h=11 m=0
